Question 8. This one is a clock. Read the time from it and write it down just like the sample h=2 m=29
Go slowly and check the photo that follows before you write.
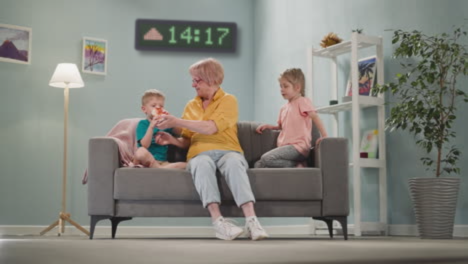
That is h=14 m=17
